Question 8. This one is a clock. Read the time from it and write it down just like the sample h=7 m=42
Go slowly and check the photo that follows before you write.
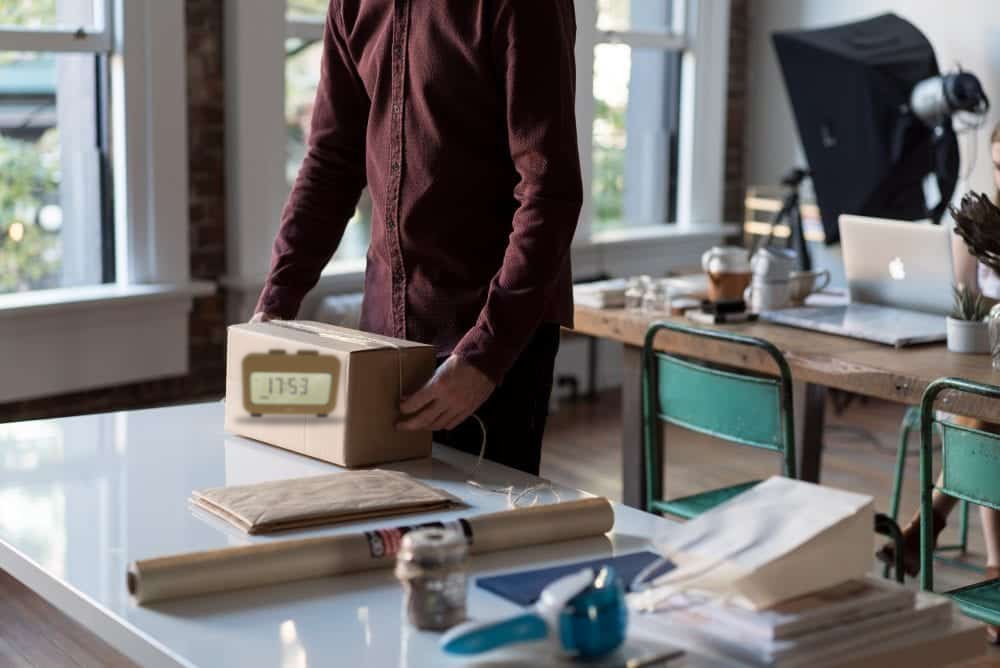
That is h=17 m=53
